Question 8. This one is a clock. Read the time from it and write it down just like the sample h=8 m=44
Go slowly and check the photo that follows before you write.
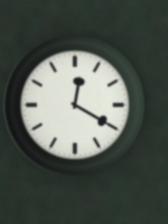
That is h=12 m=20
